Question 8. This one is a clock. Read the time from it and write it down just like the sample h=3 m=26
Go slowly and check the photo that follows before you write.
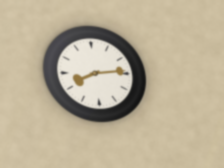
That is h=8 m=14
